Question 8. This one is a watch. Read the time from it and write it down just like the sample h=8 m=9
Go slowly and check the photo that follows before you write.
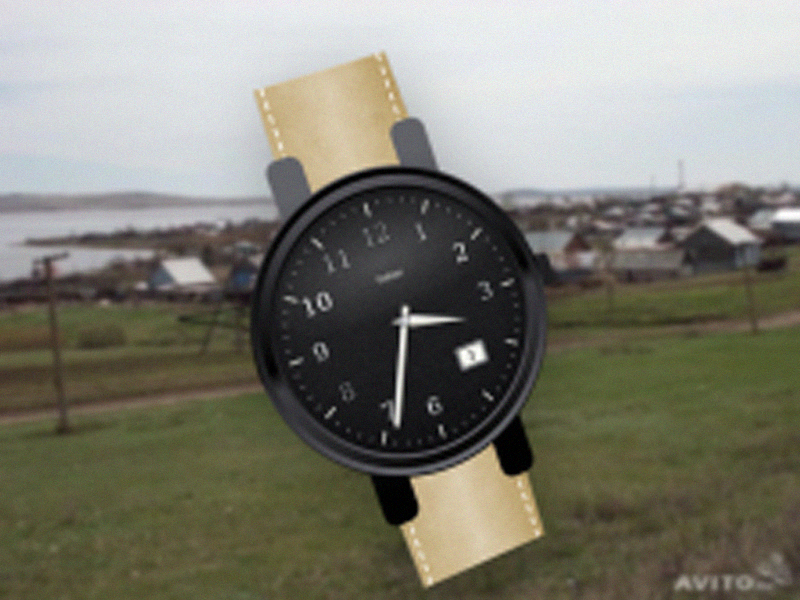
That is h=3 m=34
